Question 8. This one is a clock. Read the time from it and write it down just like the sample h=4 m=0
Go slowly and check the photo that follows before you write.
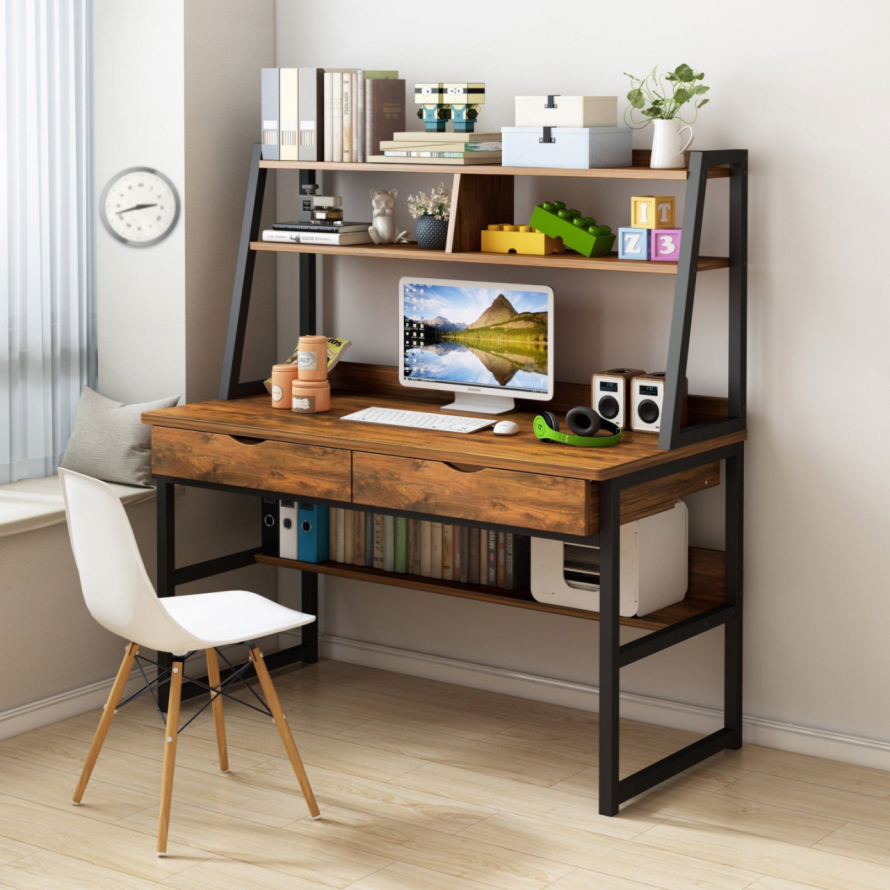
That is h=2 m=42
